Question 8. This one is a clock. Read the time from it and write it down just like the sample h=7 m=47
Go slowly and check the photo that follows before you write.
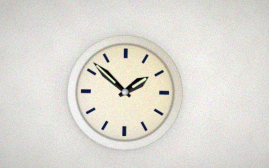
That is h=1 m=52
